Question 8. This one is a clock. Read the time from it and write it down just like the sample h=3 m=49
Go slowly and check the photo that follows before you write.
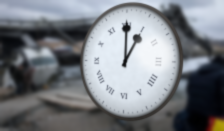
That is h=1 m=0
